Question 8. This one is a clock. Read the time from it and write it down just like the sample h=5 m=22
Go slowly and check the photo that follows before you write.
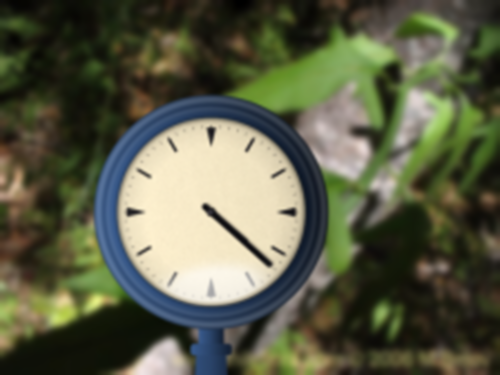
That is h=4 m=22
